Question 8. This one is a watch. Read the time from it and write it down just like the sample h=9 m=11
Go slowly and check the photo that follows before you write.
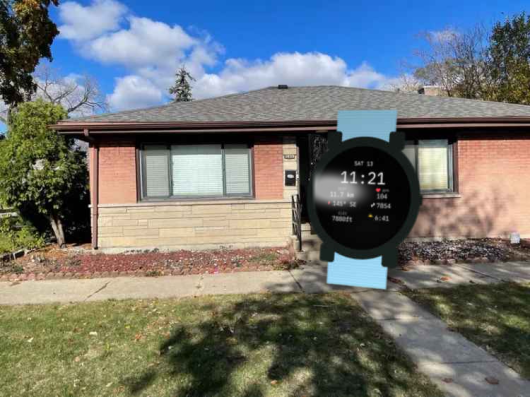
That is h=11 m=21
